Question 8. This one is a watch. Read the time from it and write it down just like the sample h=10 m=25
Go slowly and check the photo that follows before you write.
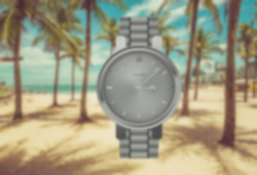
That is h=3 m=8
